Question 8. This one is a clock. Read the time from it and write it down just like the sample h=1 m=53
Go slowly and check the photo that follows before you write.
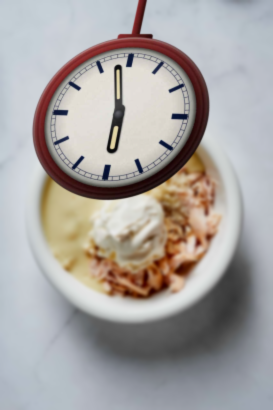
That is h=5 m=58
